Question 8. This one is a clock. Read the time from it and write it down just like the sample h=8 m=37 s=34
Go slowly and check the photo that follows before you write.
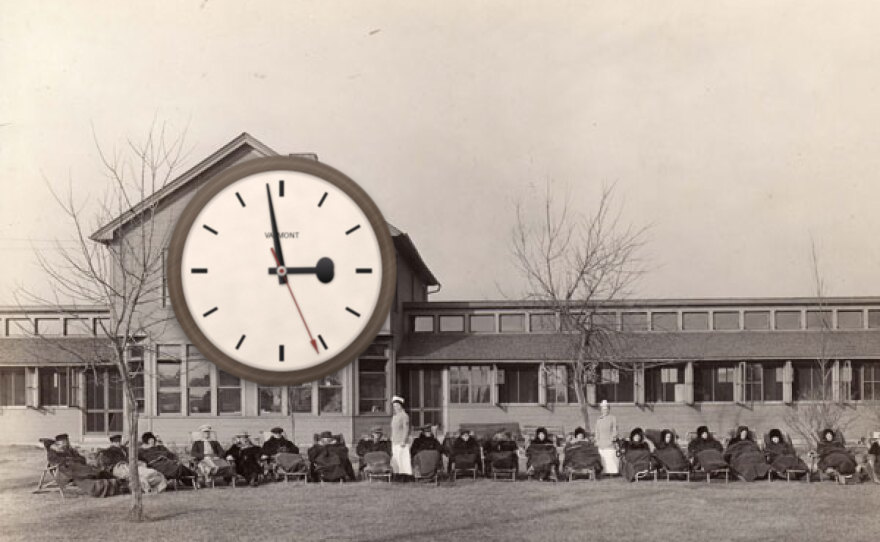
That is h=2 m=58 s=26
